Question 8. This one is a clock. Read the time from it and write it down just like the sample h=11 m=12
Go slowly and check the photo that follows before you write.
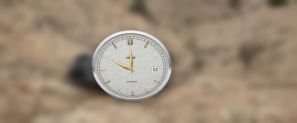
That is h=10 m=0
